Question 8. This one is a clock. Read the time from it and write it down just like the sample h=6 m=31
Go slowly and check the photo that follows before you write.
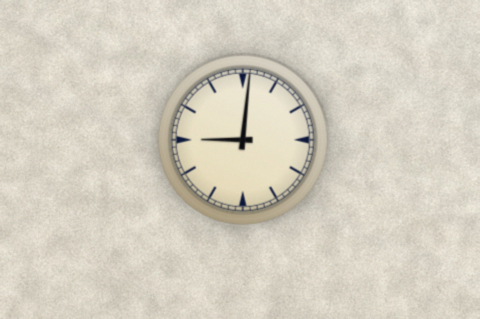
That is h=9 m=1
